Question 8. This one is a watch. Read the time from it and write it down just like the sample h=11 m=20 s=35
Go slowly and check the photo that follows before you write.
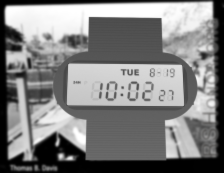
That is h=10 m=2 s=27
